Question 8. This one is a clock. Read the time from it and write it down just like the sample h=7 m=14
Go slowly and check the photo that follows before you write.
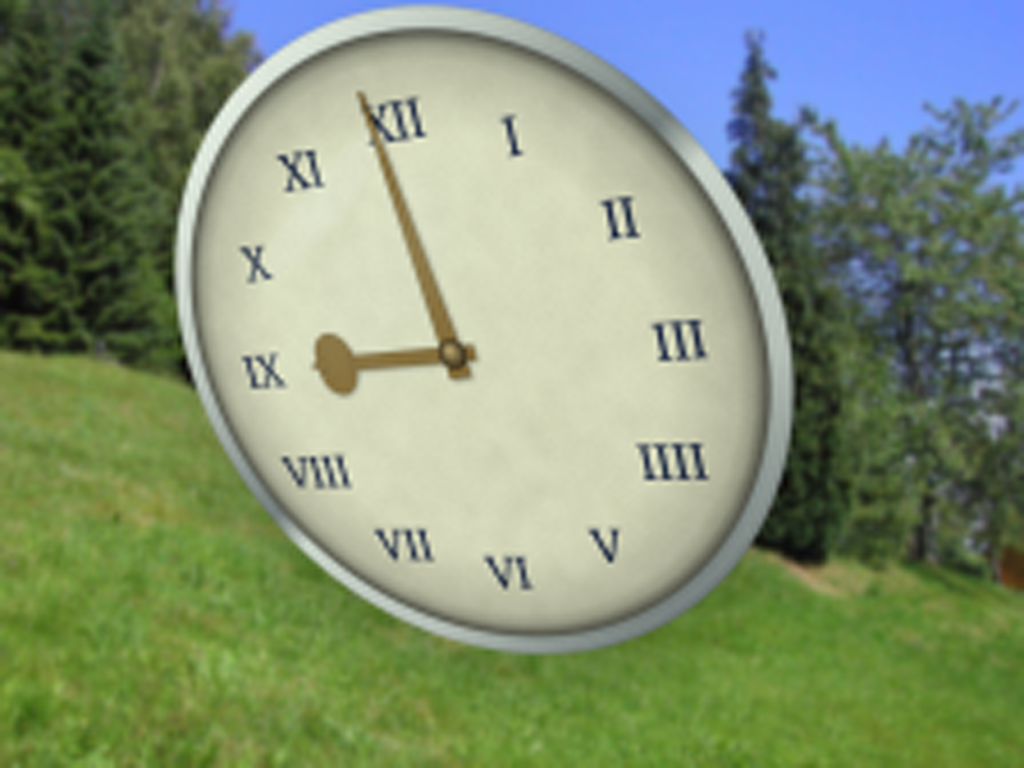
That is h=8 m=59
